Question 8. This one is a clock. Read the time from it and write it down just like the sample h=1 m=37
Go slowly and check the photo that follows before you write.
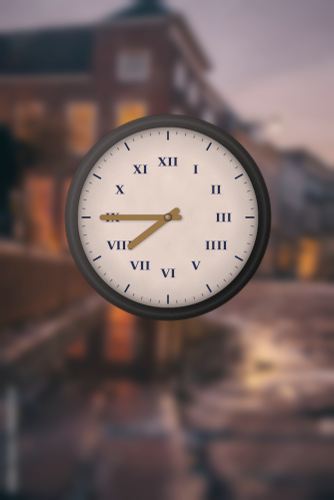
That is h=7 m=45
